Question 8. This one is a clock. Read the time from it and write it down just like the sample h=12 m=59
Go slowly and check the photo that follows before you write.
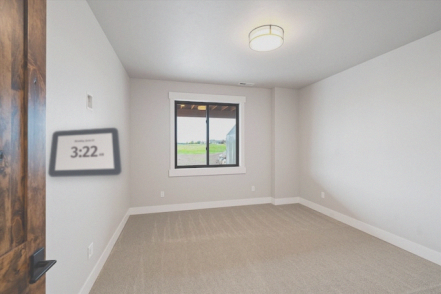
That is h=3 m=22
